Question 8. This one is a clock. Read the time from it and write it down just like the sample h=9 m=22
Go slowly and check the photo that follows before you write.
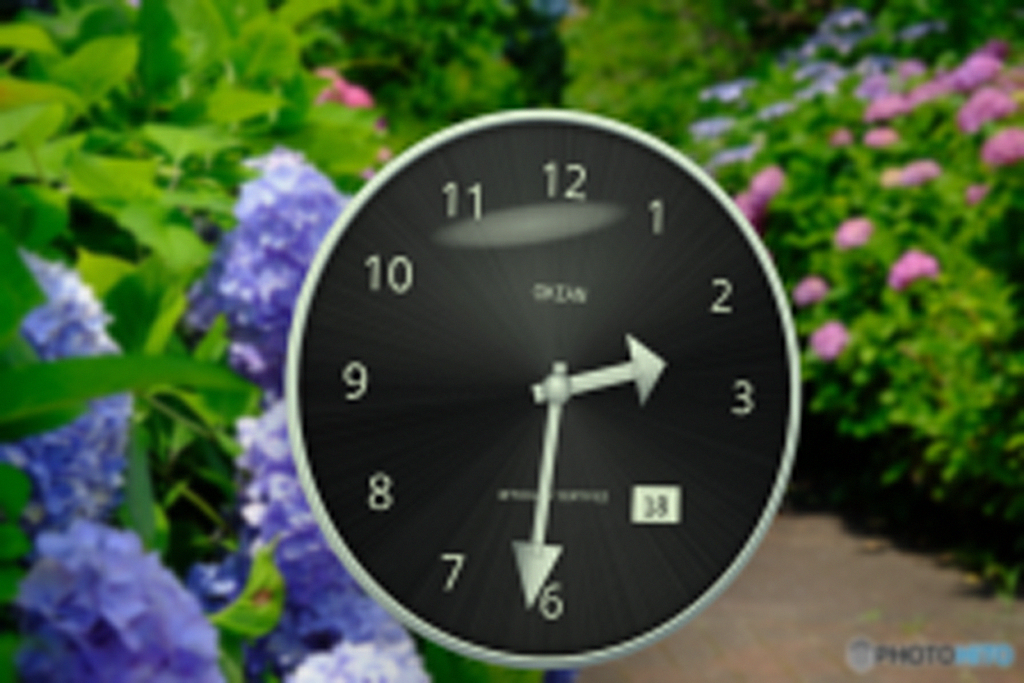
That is h=2 m=31
